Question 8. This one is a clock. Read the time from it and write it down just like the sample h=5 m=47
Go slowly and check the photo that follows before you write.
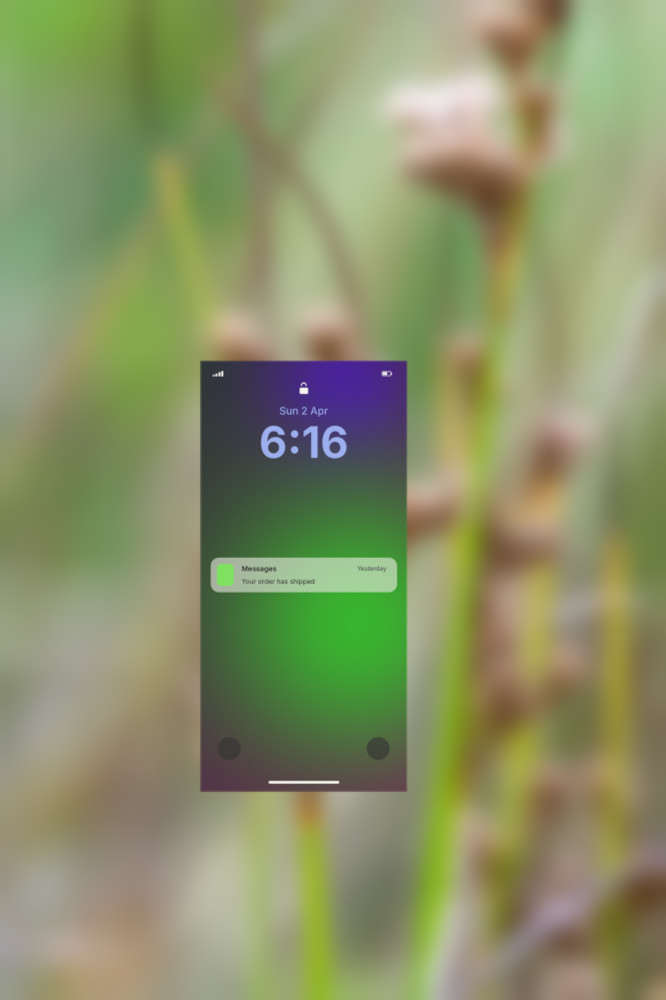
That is h=6 m=16
